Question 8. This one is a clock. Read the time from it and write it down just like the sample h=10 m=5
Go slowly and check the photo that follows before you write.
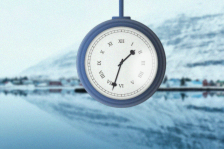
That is h=1 m=33
